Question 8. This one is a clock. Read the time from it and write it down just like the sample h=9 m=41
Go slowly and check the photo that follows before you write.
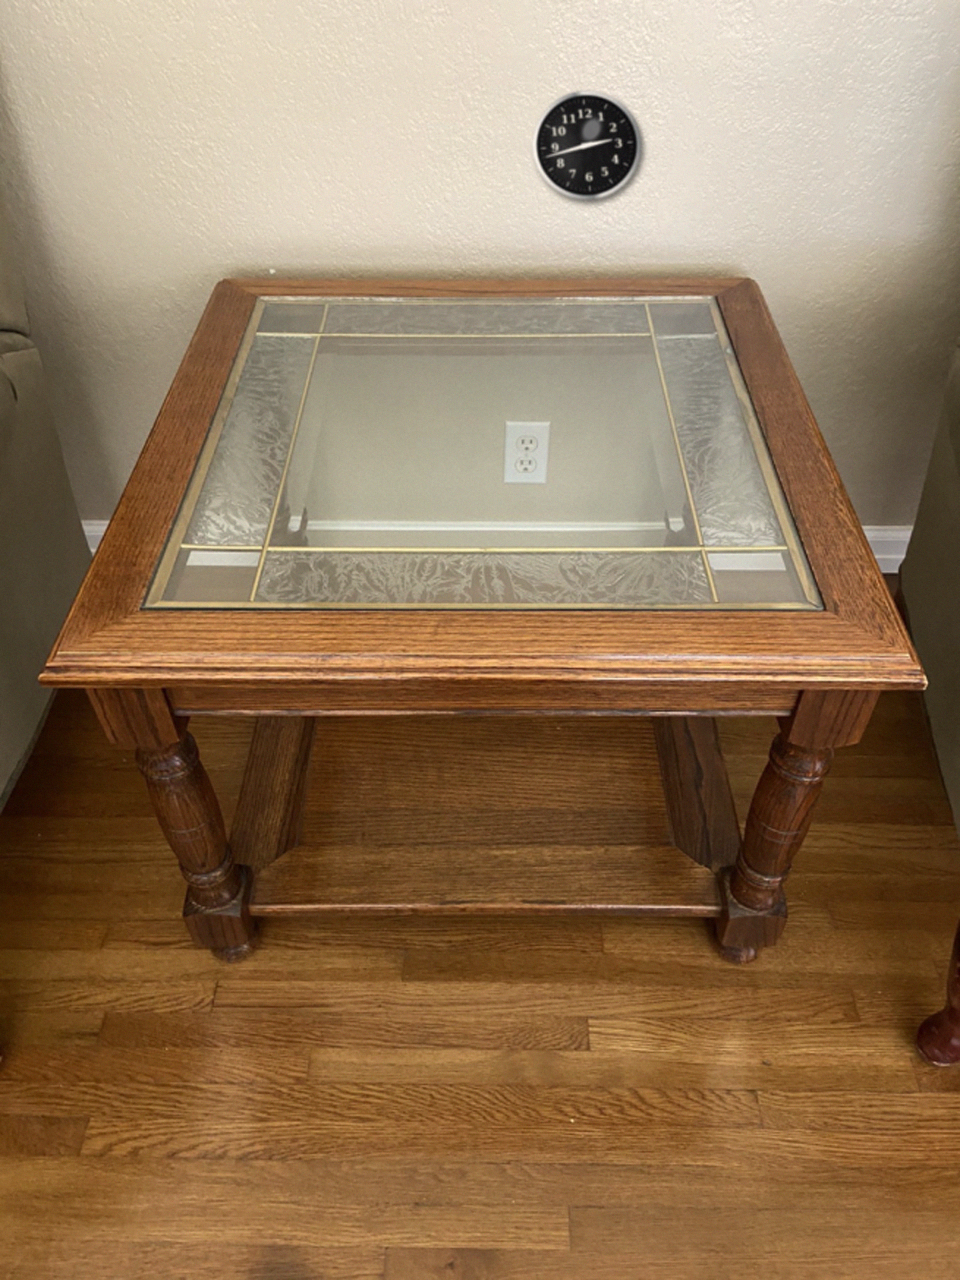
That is h=2 m=43
